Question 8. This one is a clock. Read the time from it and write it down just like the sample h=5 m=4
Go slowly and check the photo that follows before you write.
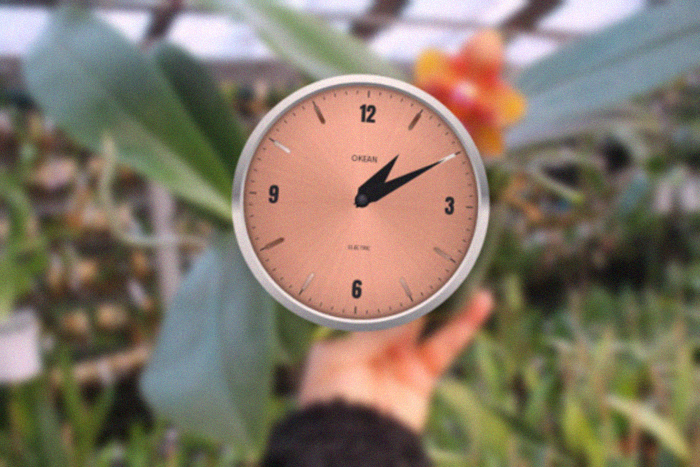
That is h=1 m=10
